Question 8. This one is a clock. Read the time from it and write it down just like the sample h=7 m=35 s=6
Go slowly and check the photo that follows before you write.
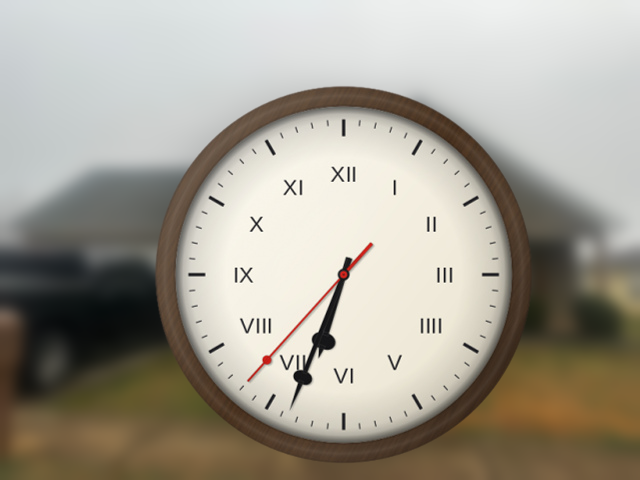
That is h=6 m=33 s=37
